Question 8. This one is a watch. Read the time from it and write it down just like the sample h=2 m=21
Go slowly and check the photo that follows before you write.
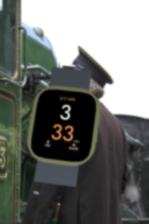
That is h=3 m=33
